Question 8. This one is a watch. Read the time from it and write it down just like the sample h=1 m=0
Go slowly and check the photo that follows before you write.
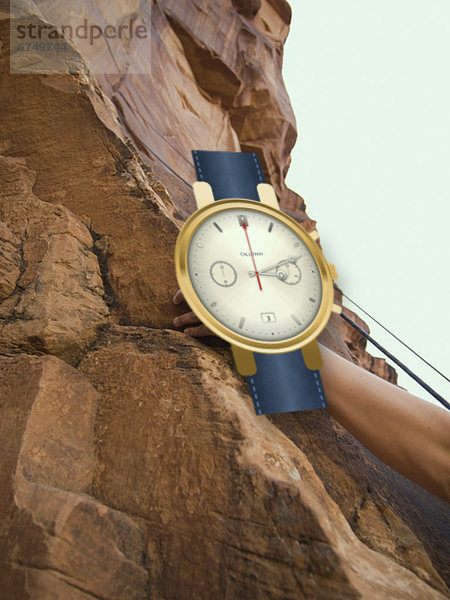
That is h=3 m=12
